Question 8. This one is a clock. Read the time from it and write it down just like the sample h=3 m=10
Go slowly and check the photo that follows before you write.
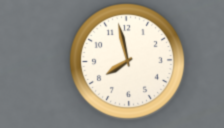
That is h=7 m=58
